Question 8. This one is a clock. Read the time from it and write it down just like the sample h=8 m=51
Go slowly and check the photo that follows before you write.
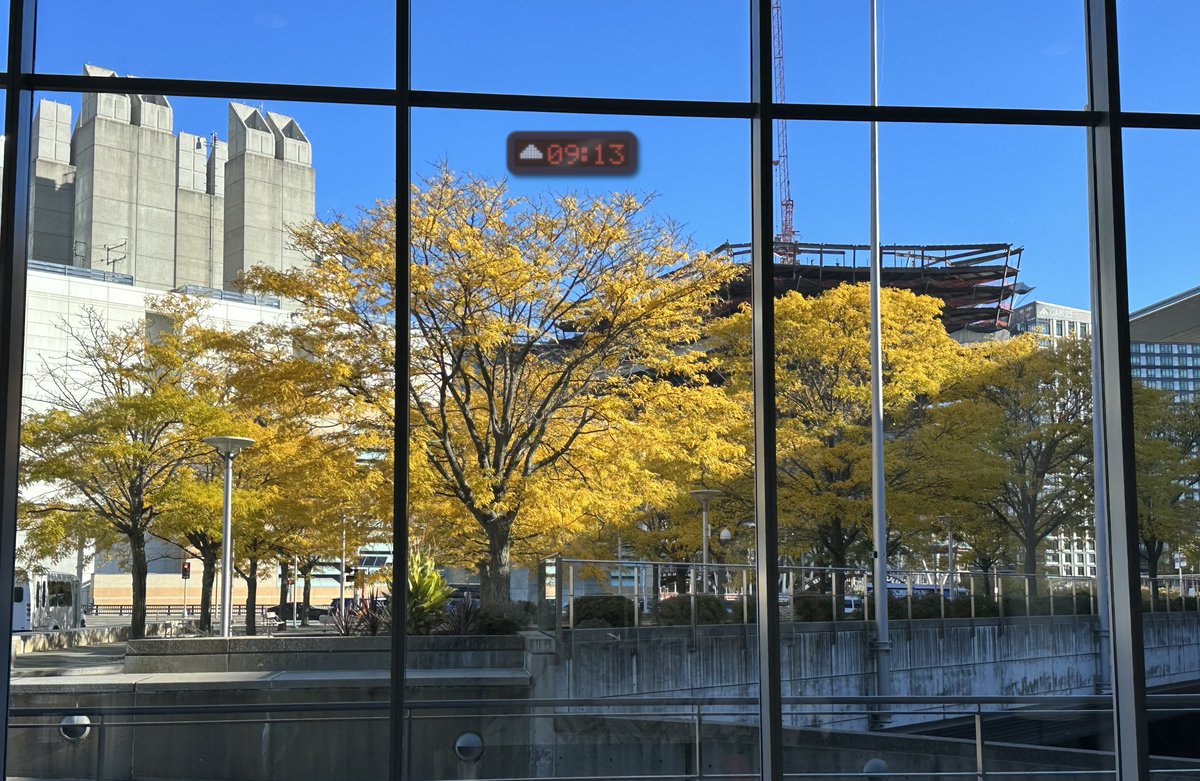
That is h=9 m=13
